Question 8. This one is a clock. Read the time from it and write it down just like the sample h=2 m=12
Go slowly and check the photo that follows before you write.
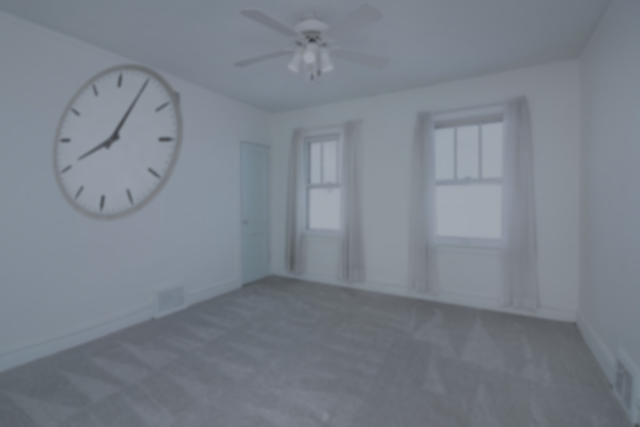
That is h=8 m=5
